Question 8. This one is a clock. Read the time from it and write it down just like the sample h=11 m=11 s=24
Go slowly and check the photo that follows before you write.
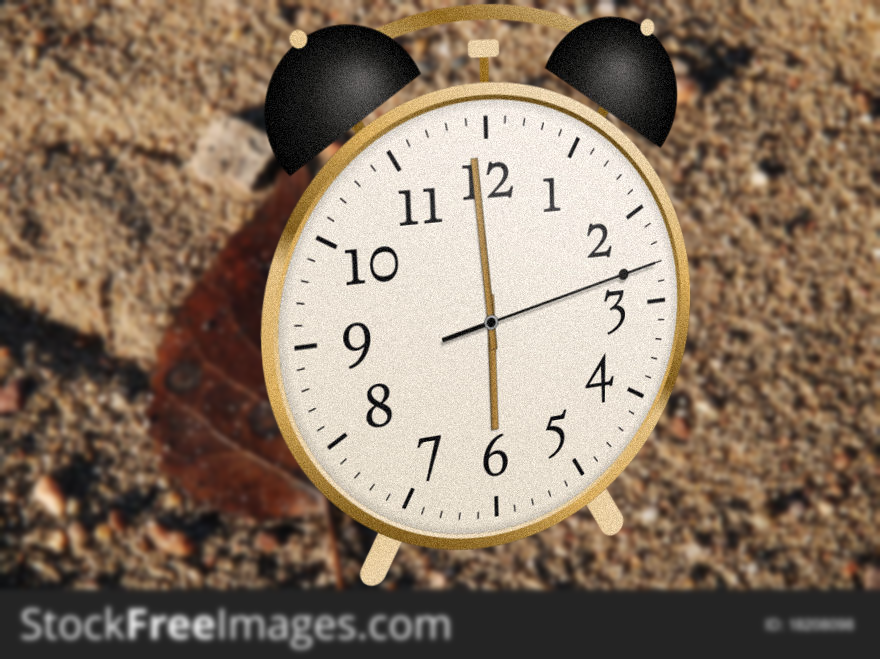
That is h=5 m=59 s=13
